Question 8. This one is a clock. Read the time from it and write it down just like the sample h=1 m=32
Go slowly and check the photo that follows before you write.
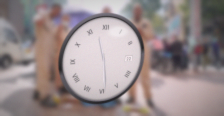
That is h=11 m=29
